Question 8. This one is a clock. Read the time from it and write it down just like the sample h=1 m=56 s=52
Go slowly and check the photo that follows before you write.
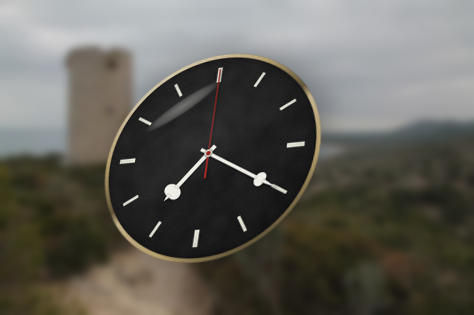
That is h=7 m=20 s=0
